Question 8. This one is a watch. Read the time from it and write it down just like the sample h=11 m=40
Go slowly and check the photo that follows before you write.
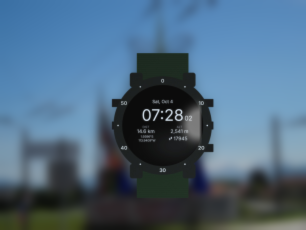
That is h=7 m=28
